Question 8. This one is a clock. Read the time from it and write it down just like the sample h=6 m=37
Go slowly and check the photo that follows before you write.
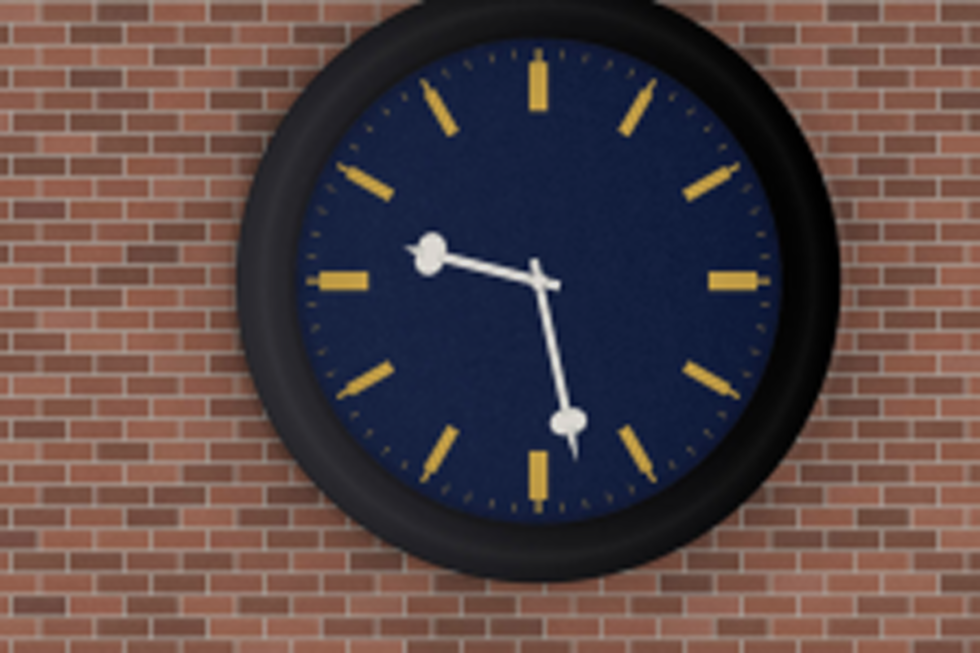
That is h=9 m=28
